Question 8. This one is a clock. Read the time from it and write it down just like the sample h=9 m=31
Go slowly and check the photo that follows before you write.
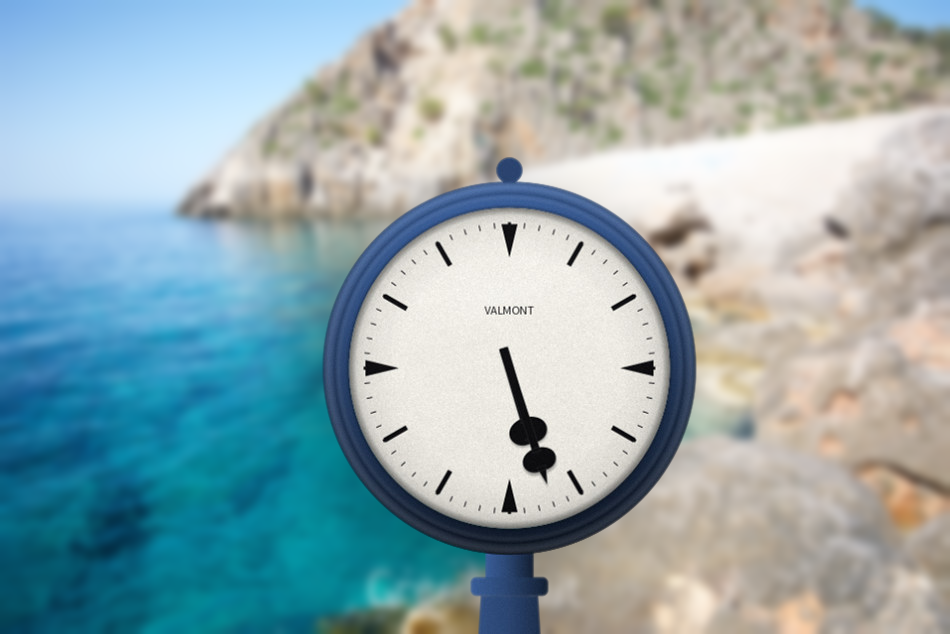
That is h=5 m=27
